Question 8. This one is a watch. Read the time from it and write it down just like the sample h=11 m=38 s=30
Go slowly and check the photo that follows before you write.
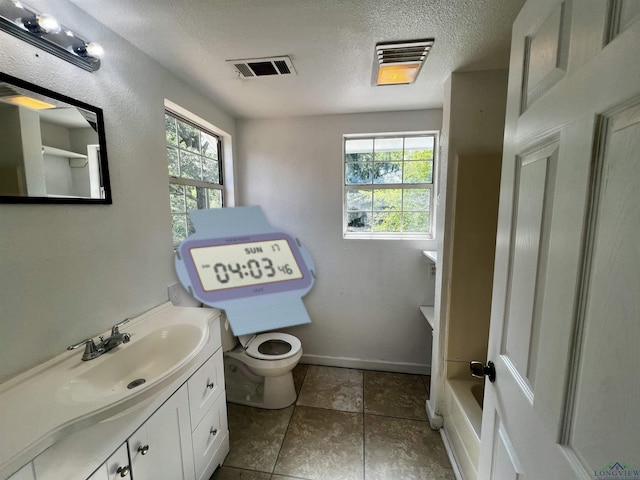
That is h=4 m=3 s=46
